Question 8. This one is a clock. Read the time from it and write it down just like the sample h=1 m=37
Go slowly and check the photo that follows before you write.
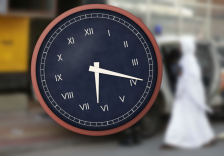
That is h=6 m=19
